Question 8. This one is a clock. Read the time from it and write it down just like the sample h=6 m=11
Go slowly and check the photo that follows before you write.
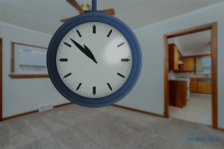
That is h=10 m=52
